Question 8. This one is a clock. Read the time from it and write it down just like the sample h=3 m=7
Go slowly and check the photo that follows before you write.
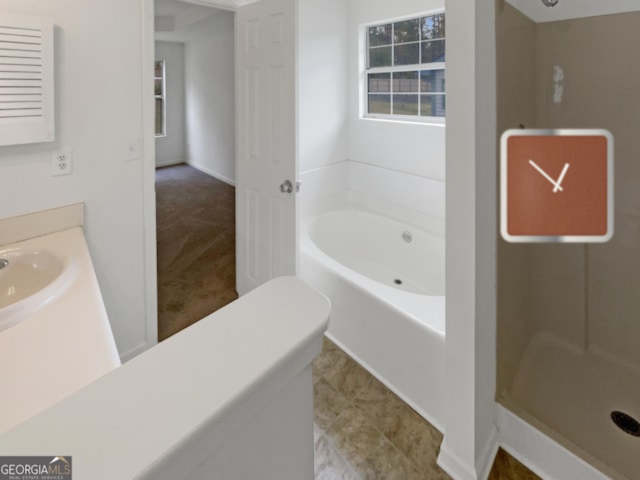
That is h=12 m=52
